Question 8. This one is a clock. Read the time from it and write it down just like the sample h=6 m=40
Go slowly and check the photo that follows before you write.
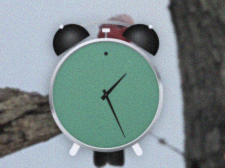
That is h=1 m=26
